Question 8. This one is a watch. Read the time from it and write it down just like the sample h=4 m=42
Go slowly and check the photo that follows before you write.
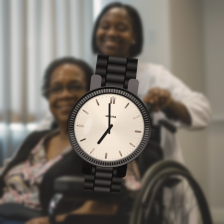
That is h=6 m=59
